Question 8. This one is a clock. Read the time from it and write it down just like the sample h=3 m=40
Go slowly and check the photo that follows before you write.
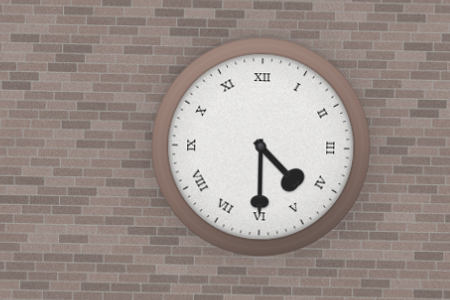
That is h=4 m=30
